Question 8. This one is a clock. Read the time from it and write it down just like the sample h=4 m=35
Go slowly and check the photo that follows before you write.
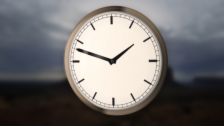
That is h=1 m=48
